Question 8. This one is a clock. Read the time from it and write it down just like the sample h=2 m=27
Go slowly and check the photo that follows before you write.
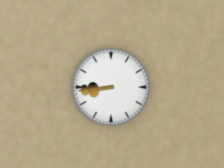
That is h=8 m=44
